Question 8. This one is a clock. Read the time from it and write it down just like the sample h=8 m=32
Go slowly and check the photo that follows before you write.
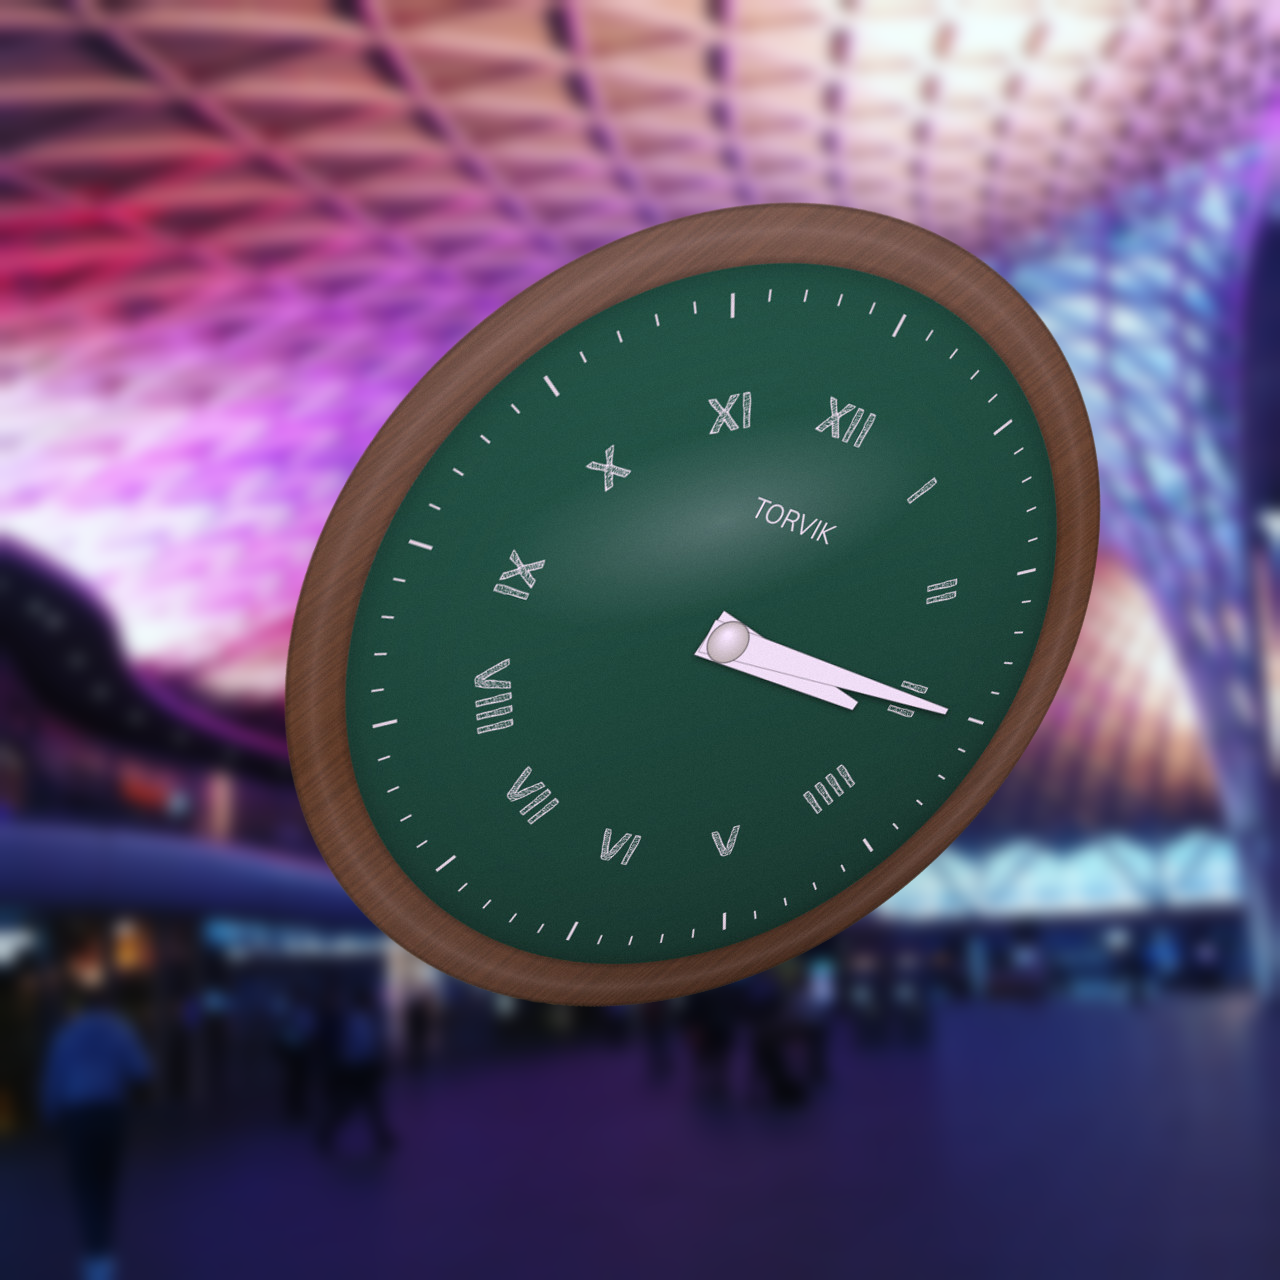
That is h=3 m=15
